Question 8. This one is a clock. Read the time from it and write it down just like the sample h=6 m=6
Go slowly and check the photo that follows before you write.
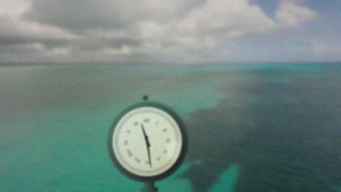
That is h=11 m=29
